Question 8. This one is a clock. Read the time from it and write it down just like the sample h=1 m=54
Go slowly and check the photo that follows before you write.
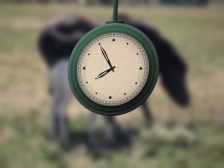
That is h=7 m=55
